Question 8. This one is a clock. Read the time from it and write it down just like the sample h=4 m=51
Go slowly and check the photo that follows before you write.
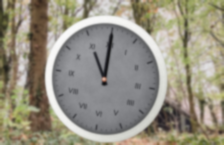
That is h=11 m=0
